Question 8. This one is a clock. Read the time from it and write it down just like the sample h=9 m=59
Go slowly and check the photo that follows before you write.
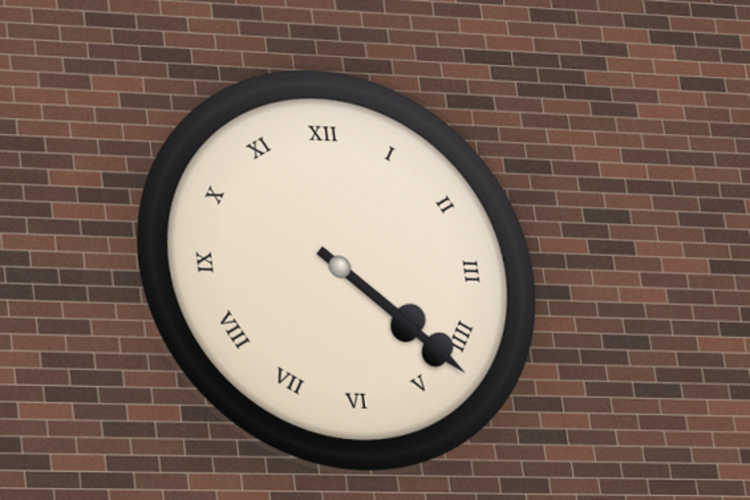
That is h=4 m=22
